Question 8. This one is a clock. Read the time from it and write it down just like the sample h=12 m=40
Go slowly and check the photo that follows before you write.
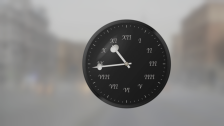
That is h=10 m=44
